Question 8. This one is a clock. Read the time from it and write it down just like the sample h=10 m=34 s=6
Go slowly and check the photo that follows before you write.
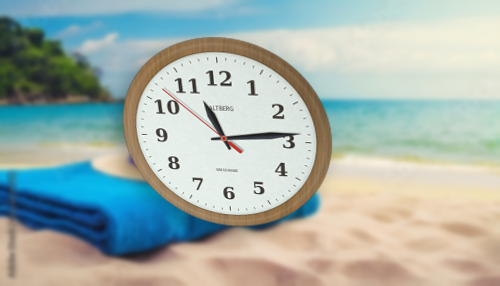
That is h=11 m=13 s=52
